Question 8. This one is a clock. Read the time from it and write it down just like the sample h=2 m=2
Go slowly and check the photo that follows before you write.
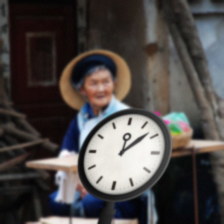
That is h=12 m=8
